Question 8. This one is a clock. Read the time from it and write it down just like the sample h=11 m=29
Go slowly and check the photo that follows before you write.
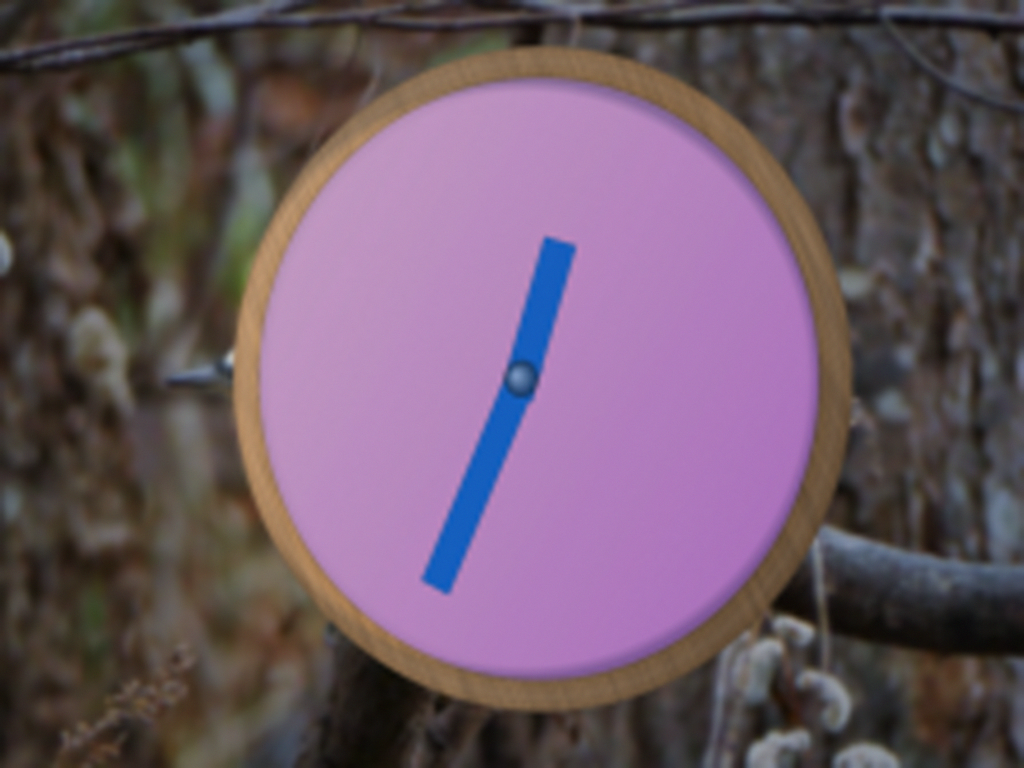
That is h=12 m=34
